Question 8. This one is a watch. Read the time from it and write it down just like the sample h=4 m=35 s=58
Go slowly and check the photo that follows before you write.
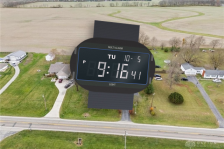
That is h=9 m=16 s=41
